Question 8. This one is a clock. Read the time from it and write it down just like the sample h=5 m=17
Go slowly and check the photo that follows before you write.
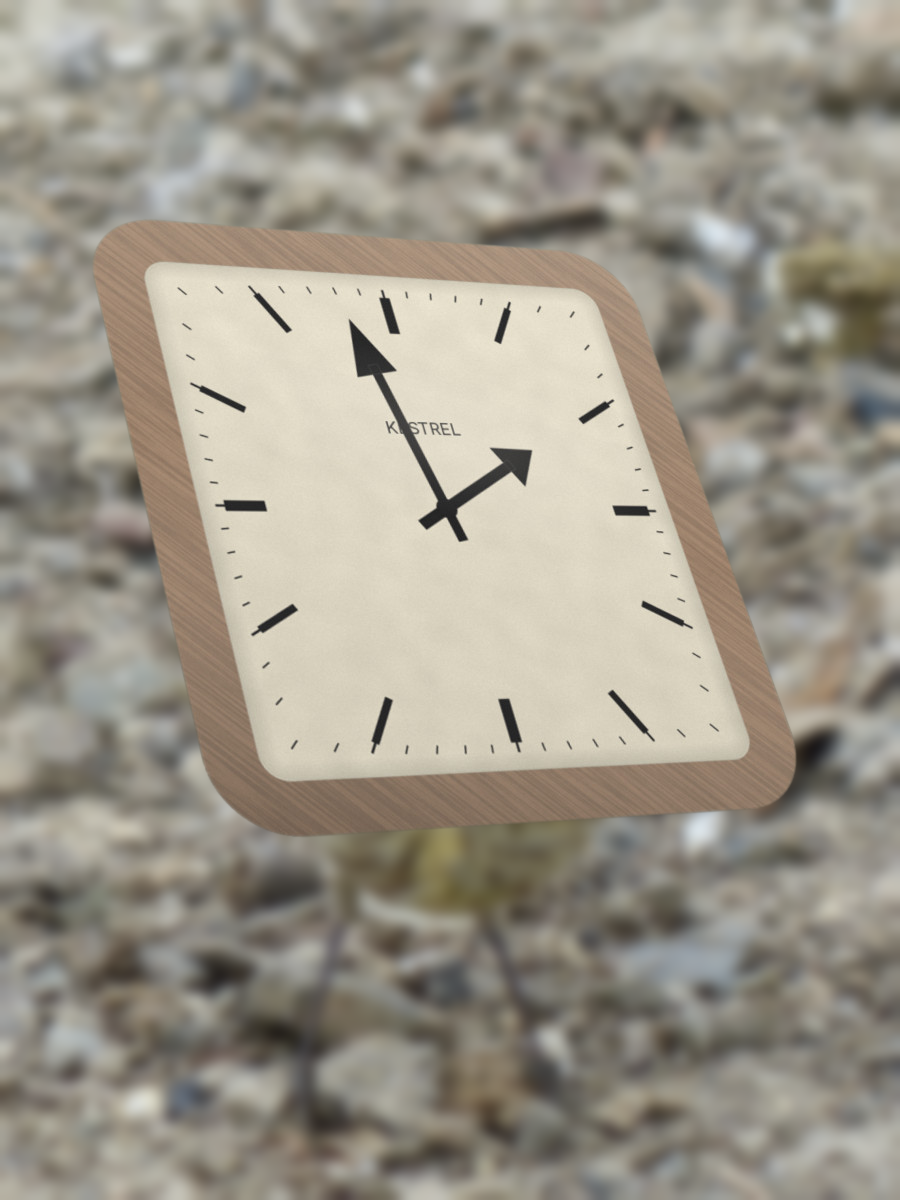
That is h=1 m=58
